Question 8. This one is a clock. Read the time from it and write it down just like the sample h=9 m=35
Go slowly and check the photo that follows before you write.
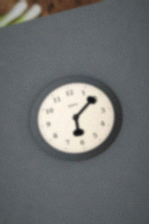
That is h=6 m=9
